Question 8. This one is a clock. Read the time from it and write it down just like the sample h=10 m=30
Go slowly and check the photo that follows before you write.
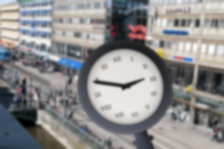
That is h=2 m=49
